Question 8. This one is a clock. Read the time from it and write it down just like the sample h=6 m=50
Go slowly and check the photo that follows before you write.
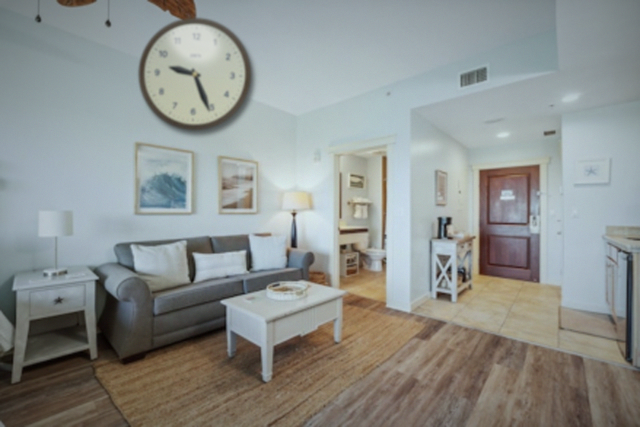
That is h=9 m=26
